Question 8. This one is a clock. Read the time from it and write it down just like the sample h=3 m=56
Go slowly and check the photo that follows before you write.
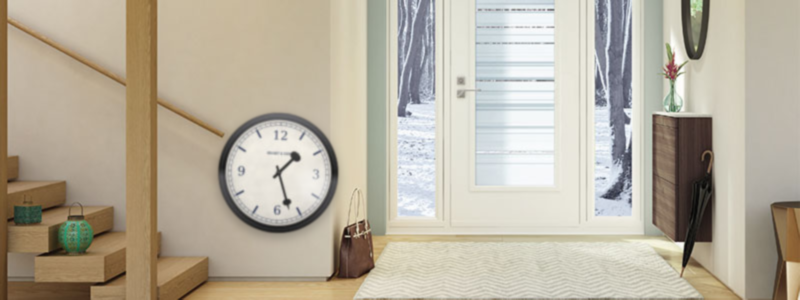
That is h=1 m=27
